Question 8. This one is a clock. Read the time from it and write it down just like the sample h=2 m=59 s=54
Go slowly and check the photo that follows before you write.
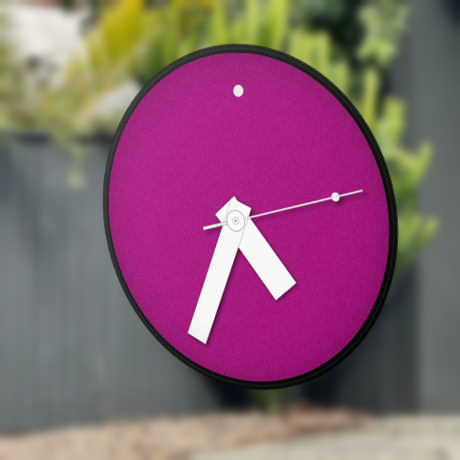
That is h=4 m=33 s=12
